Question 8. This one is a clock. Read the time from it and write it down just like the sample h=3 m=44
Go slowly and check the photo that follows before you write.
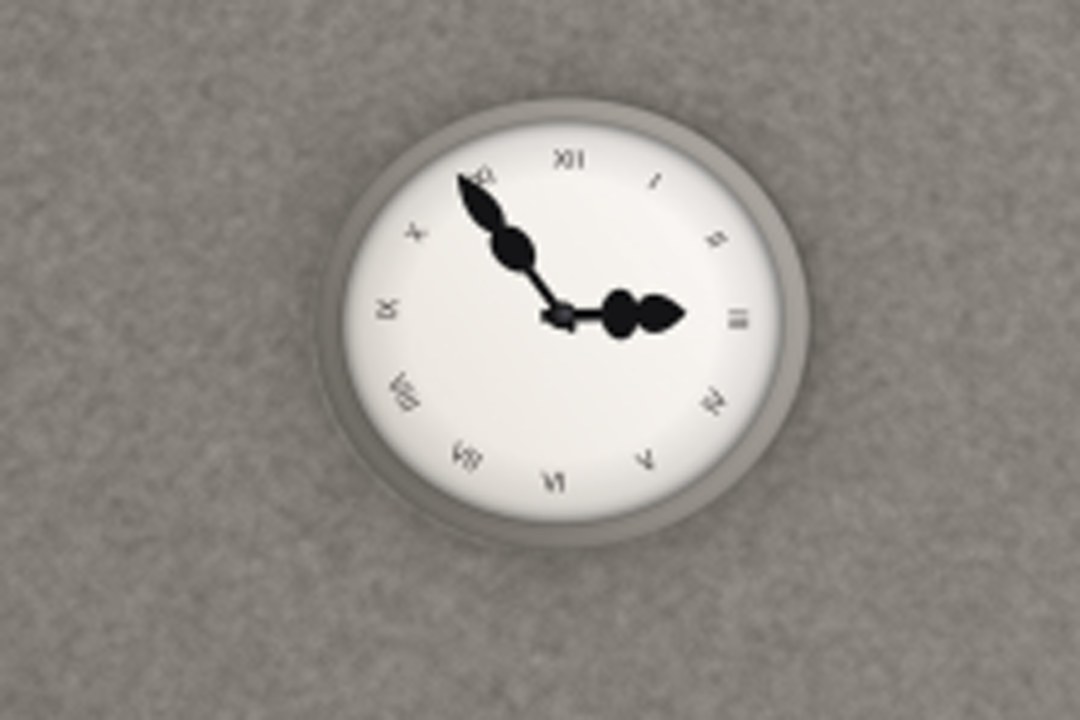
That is h=2 m=54
